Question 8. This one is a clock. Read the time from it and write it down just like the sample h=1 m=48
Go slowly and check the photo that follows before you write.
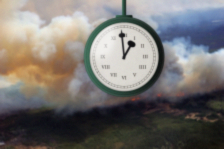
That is h=12 m=59
